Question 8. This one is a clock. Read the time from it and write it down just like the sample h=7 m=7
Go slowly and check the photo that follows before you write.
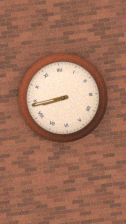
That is h=8 m=44
